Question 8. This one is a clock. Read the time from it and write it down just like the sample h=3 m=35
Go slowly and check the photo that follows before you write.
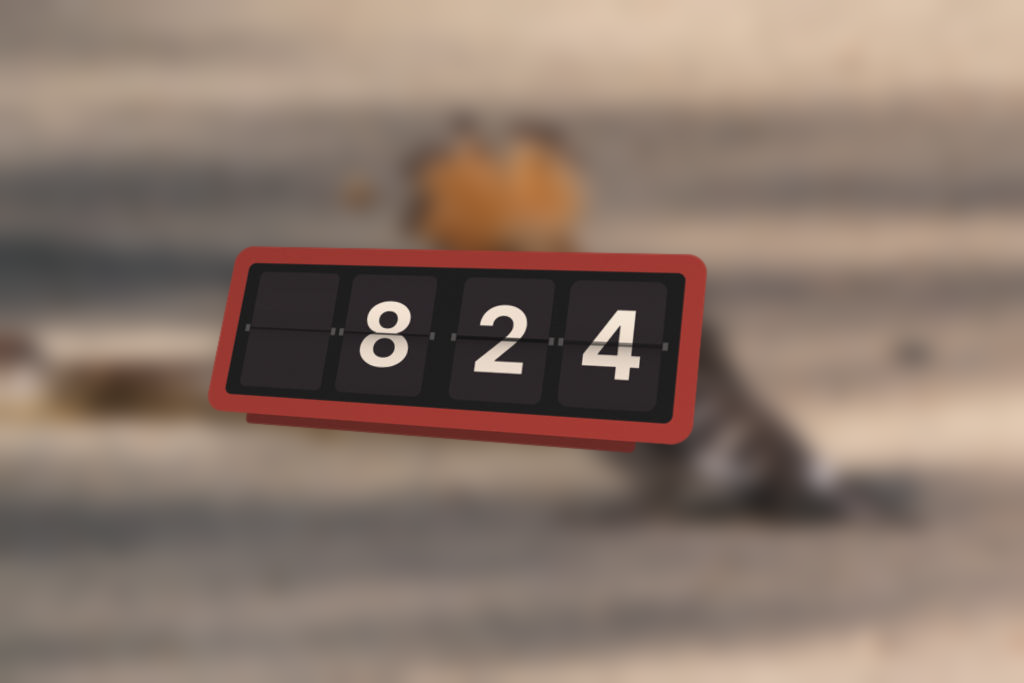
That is h=8 m=24
